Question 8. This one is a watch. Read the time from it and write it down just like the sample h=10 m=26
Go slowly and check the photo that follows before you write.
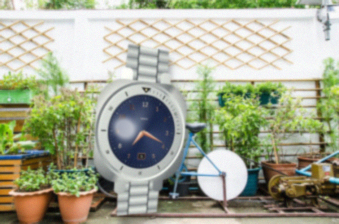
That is h=7 m=19
